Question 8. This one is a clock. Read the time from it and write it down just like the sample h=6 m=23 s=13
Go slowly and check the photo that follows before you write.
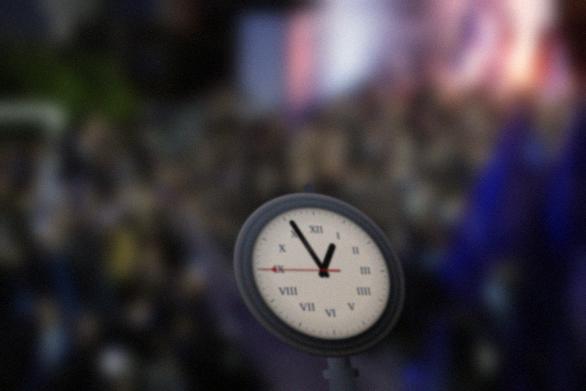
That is h=12 m=55 s=45
